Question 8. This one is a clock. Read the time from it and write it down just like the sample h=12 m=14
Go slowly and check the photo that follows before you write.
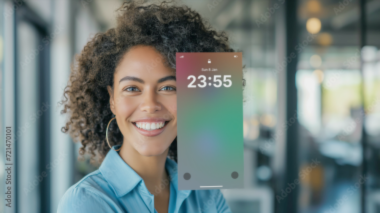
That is h=23 m=55
